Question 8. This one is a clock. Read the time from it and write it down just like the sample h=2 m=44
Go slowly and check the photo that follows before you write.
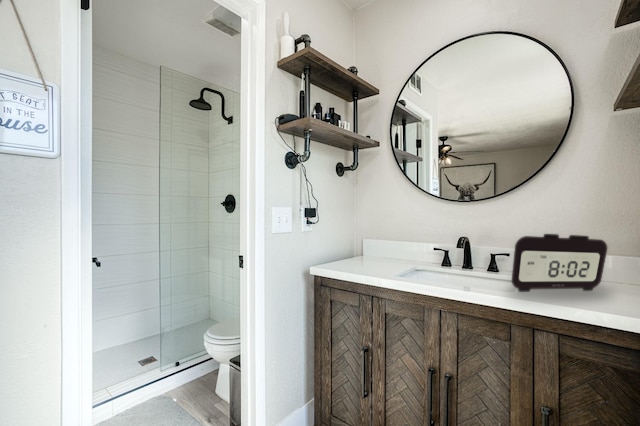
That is h=8 m=2
